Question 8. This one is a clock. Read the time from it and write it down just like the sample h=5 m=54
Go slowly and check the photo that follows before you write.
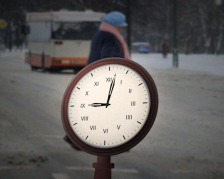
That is h=9 m=2
